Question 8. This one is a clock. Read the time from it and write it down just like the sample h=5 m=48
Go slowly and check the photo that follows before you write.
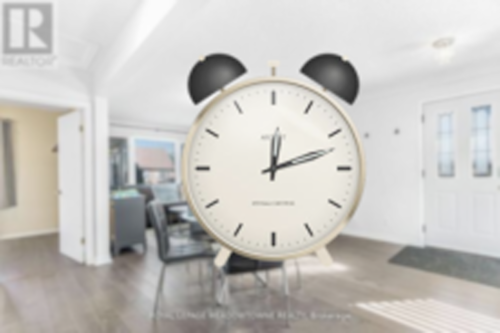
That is h=12 m=12
